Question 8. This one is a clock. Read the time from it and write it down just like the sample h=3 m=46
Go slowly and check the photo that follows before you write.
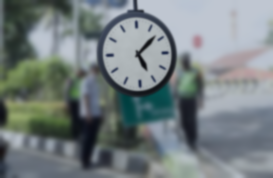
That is h=5 m=8
